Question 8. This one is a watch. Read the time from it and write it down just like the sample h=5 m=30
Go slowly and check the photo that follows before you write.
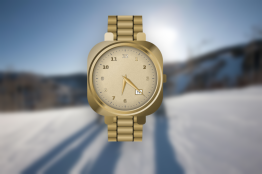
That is h=6 m=22
